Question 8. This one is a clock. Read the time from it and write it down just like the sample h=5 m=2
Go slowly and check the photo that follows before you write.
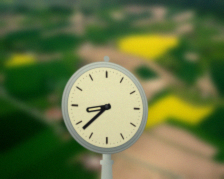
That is h=8 m=38
